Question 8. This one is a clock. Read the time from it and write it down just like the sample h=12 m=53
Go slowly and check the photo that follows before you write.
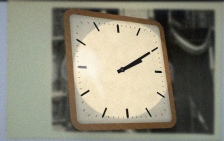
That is h=2 m=10
